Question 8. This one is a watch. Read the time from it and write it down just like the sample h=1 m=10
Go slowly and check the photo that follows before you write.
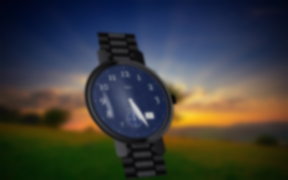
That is h=5 m=26
